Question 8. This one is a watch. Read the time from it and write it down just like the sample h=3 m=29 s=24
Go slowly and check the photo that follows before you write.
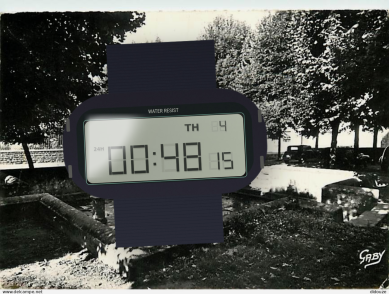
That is h=0 m=48 s=15
